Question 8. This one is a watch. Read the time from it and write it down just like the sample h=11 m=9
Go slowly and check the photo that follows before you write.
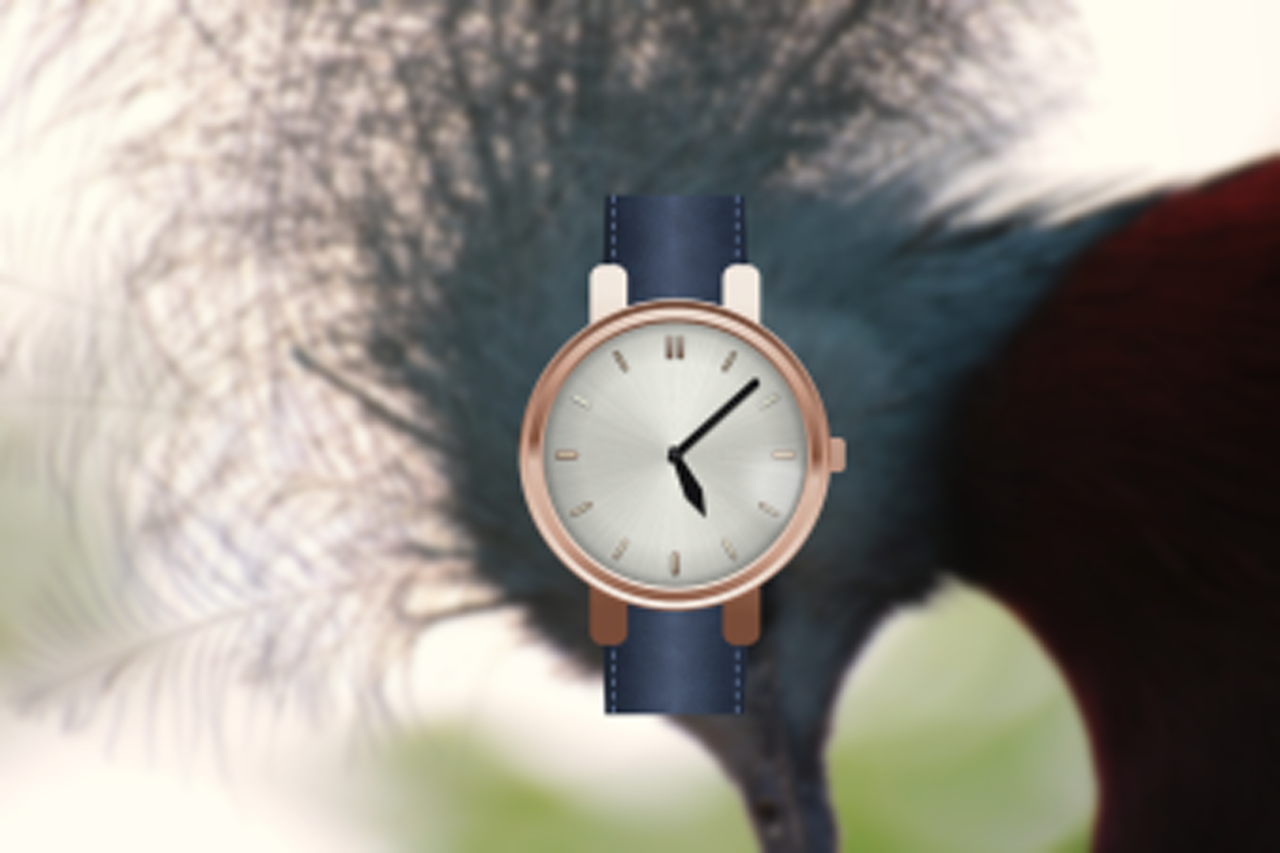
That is h=5 m=8
